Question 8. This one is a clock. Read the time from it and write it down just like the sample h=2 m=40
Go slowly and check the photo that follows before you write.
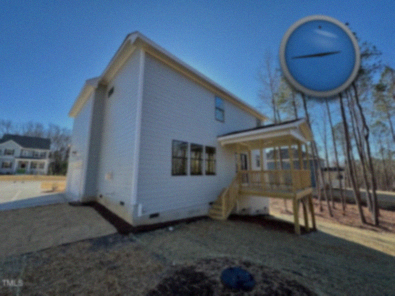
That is h=2 m=44
